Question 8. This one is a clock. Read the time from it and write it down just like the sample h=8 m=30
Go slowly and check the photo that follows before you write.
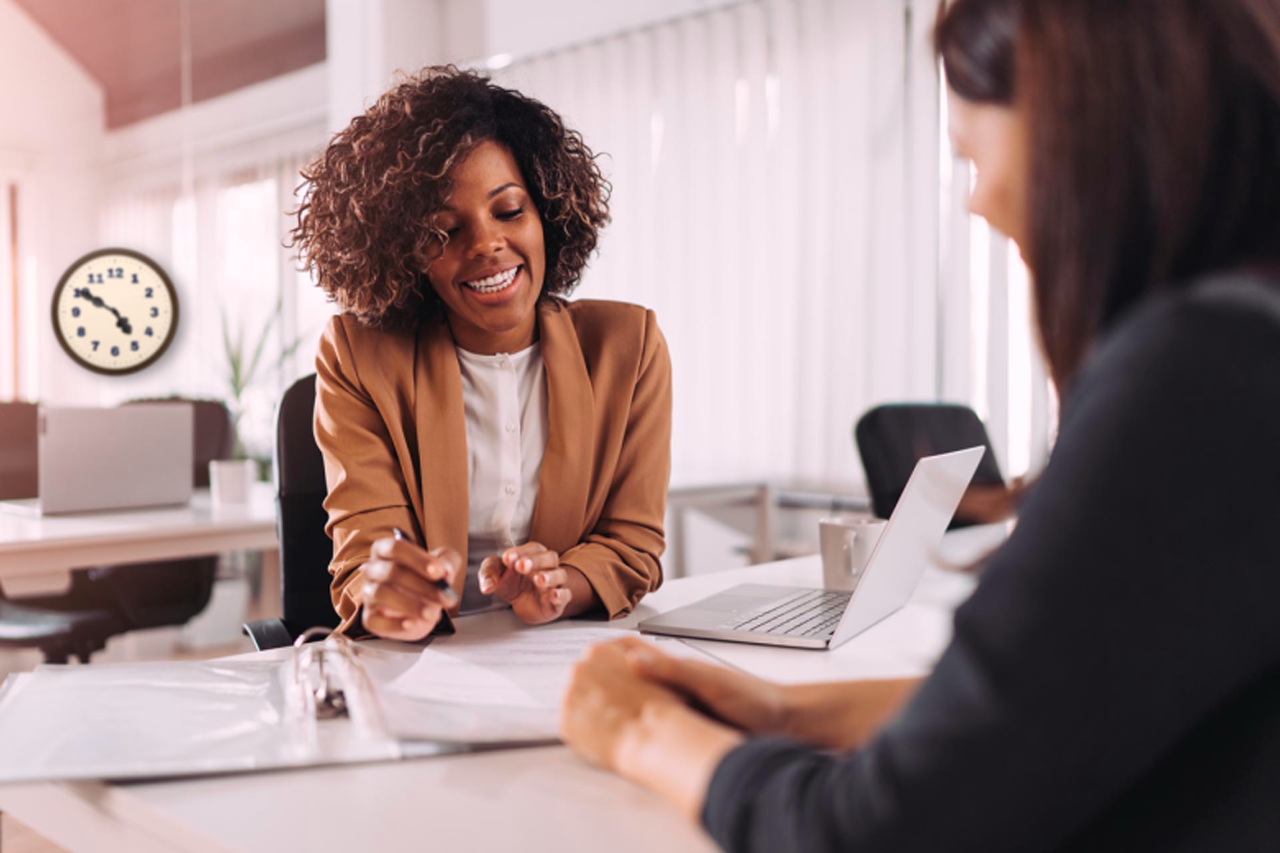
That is h=4 m=50
